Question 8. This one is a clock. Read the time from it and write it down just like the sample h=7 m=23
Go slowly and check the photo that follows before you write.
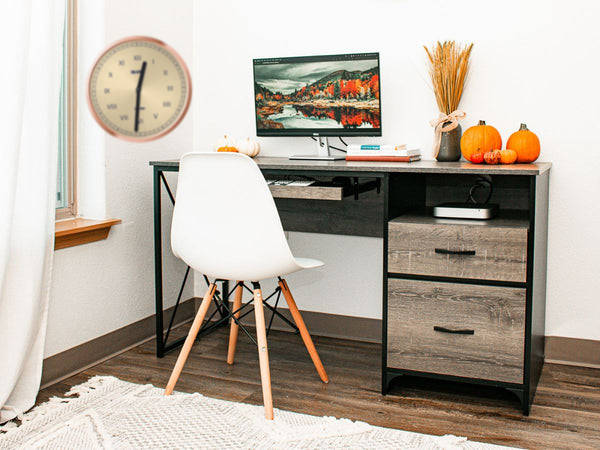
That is h=12 m=31
